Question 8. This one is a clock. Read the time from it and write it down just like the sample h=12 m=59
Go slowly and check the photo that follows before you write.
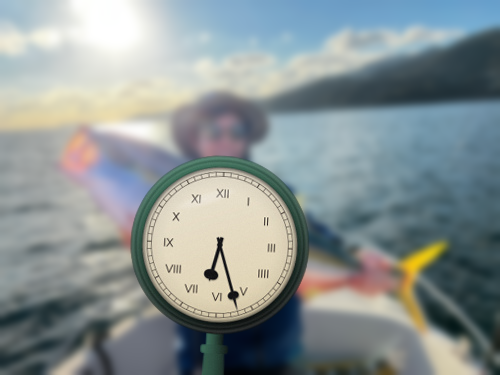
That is h=6 m=27
